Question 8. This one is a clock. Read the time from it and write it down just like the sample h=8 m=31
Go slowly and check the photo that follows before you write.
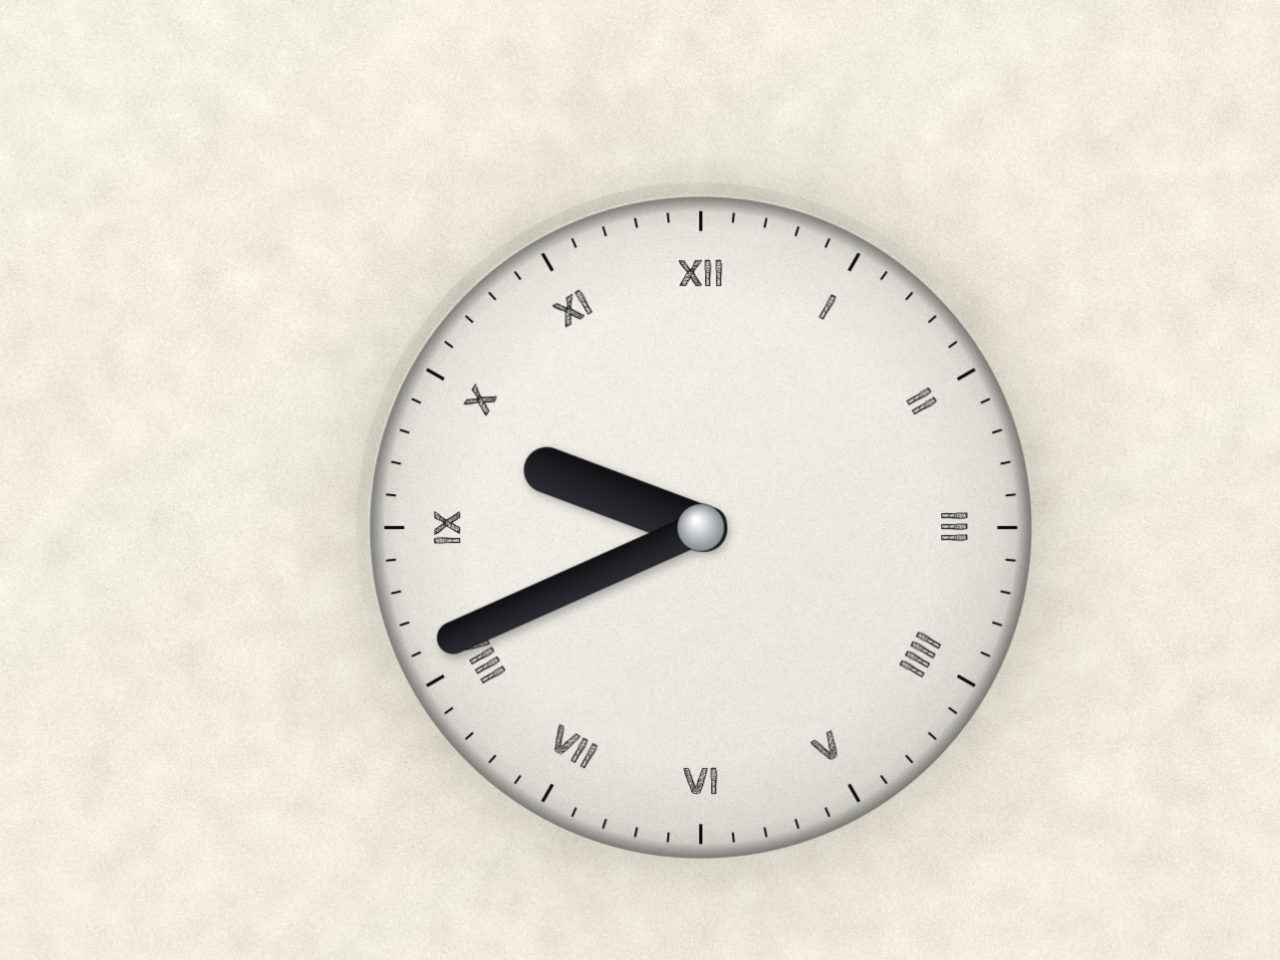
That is h=9 m=41
